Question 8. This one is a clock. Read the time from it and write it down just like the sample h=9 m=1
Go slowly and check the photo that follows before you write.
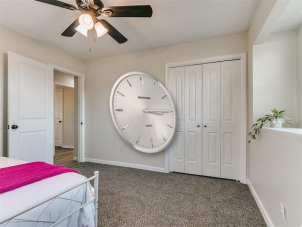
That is h=3 m=15
